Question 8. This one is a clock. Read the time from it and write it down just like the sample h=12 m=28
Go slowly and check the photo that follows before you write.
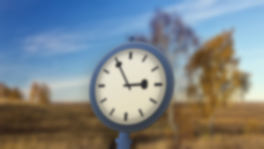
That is h=2 m=55
